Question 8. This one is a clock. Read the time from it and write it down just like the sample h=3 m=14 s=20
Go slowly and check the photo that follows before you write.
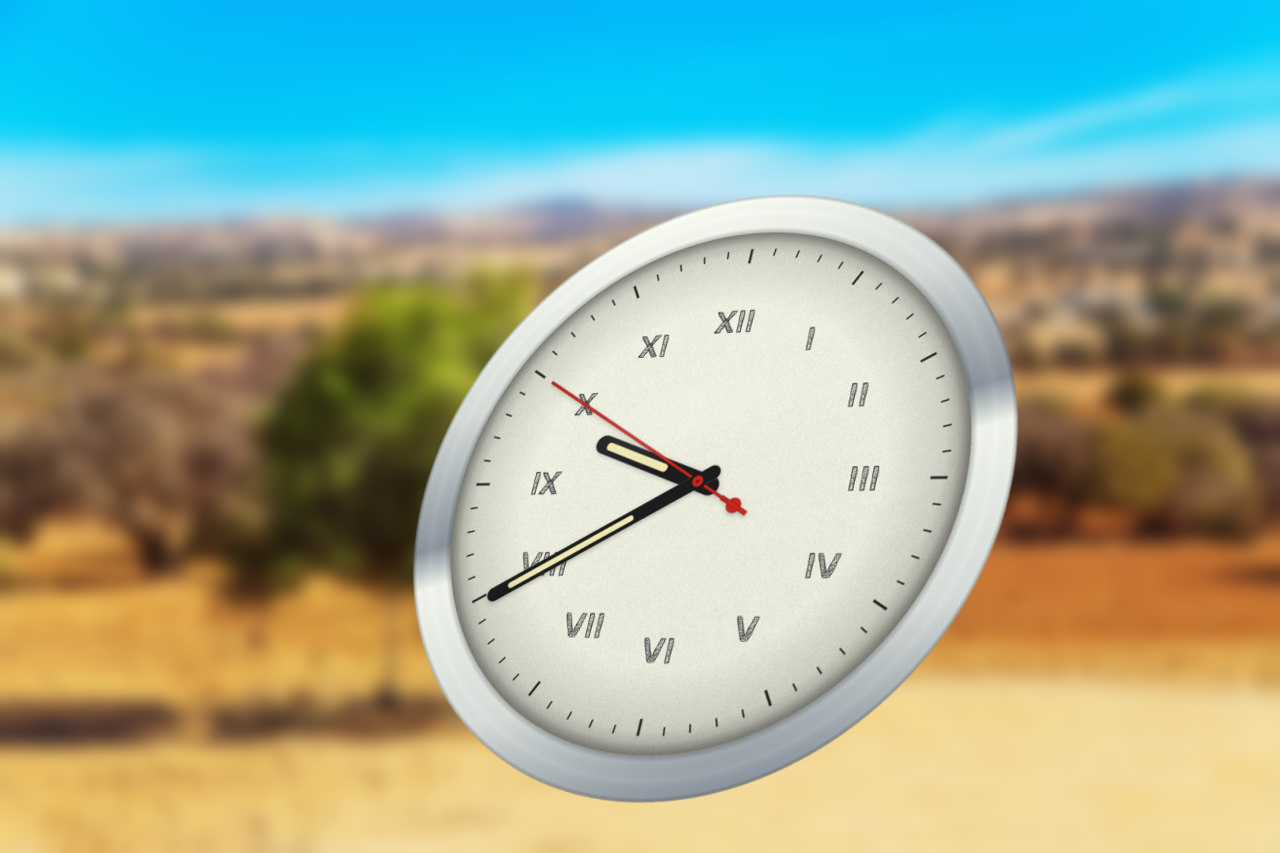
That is h=9 m=39 s=50
